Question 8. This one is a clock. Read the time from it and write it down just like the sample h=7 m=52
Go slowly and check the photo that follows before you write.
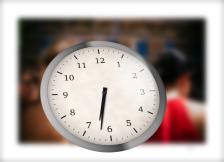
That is h=6 m=32
